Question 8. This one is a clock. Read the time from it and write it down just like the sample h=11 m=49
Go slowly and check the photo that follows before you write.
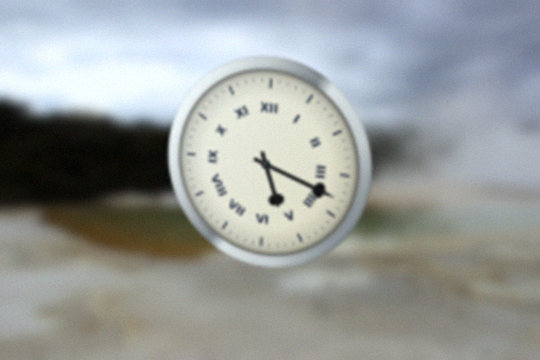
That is h=5 m=18
